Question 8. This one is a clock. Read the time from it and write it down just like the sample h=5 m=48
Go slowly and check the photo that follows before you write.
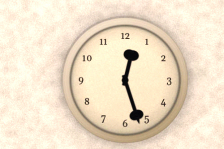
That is h=12 m=27
